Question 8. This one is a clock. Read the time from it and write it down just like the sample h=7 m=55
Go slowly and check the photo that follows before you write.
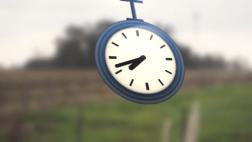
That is h=7 m=42
